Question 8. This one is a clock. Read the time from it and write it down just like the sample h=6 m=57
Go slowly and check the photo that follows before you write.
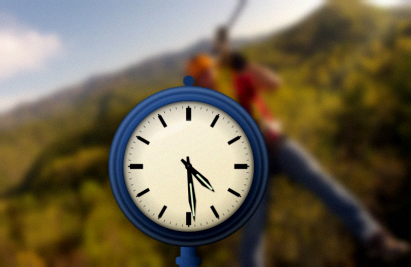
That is h=4 m=29
